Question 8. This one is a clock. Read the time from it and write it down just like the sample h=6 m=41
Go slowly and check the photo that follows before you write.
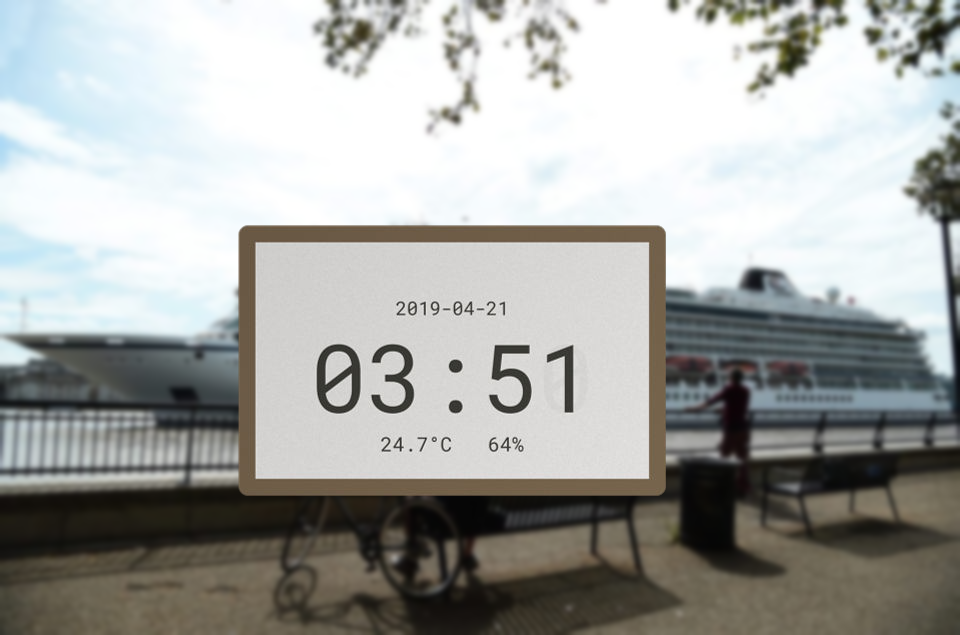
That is h=3 m=51
